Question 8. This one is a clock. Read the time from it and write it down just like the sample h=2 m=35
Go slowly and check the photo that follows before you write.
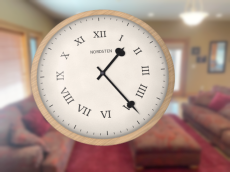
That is h=1 m=24
